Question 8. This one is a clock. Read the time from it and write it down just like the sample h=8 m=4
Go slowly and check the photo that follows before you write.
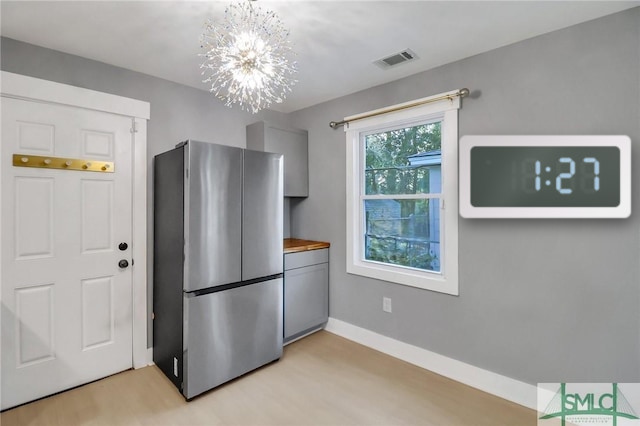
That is h=1 m=27
